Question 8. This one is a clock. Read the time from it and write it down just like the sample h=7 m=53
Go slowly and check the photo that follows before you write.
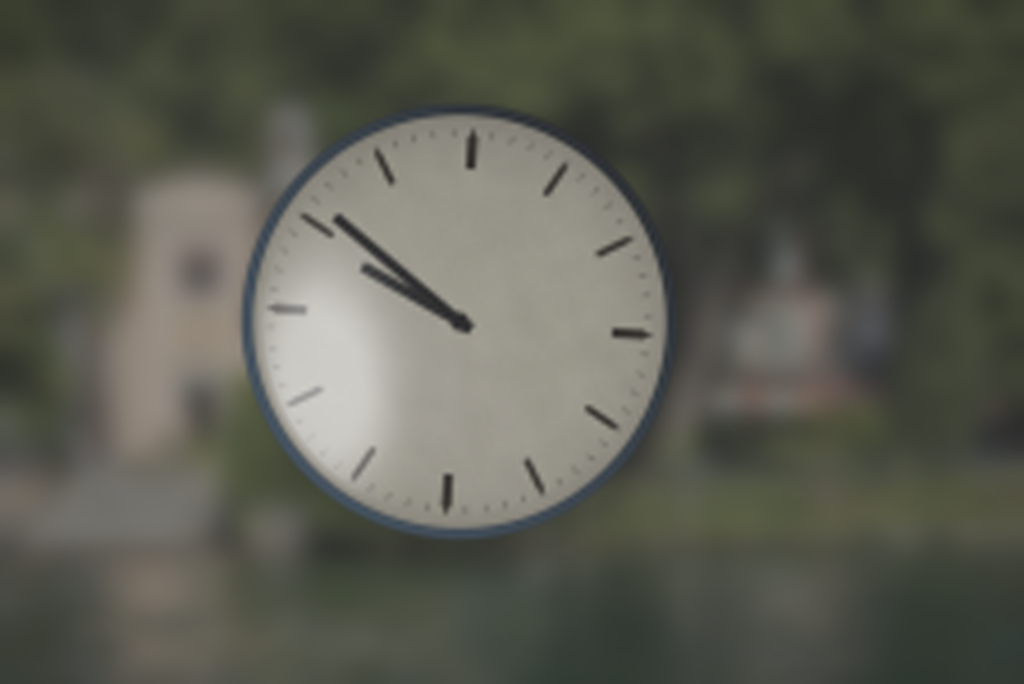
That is h=9 m=51
